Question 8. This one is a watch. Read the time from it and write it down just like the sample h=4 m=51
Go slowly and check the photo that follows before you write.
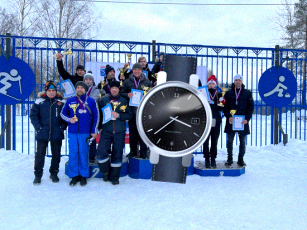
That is h=3 m=38
